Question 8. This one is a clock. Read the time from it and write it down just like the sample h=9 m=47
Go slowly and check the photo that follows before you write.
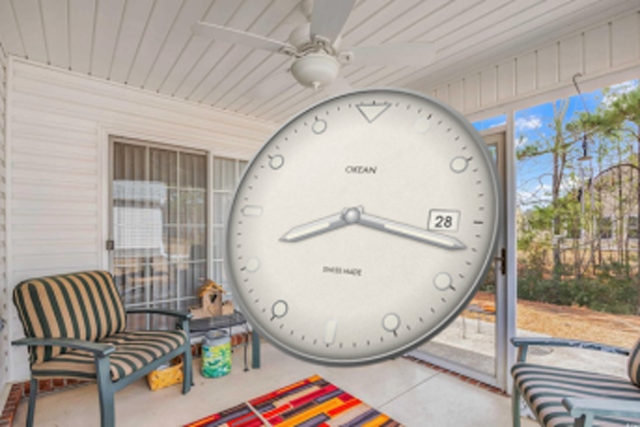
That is h=8 m=17
